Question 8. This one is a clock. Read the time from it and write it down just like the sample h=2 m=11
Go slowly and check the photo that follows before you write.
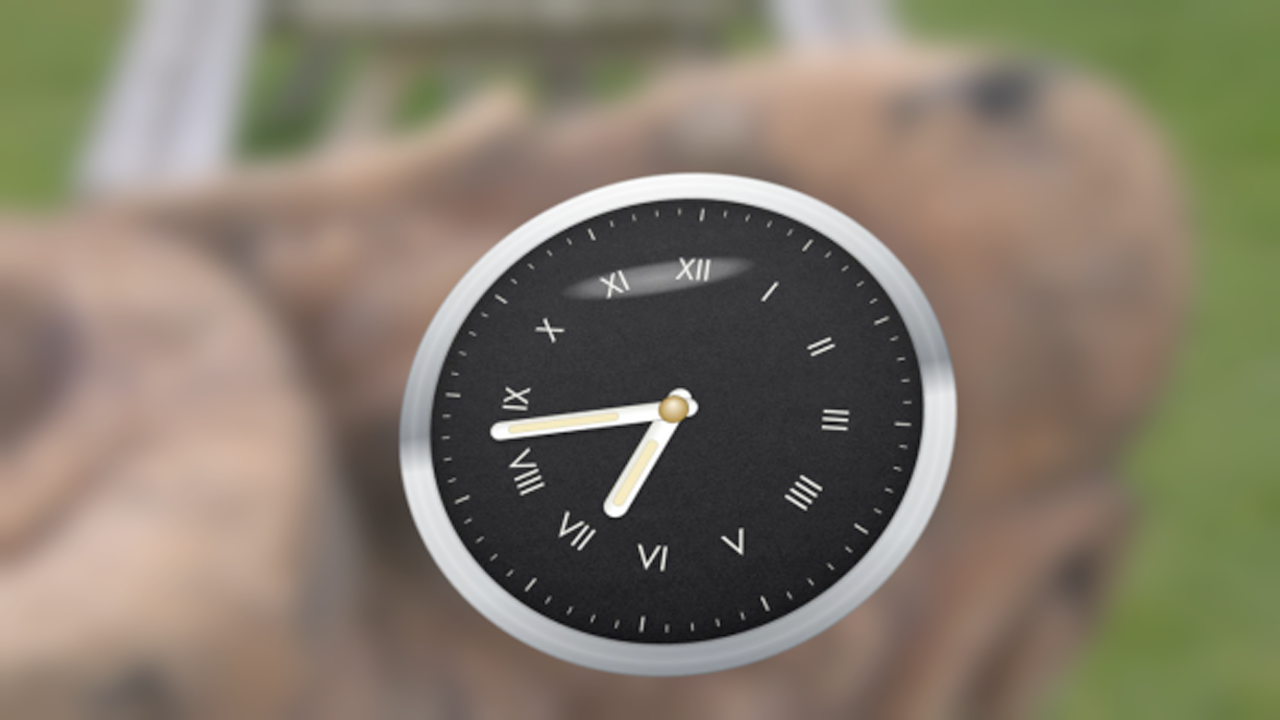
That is h=6 m=43
